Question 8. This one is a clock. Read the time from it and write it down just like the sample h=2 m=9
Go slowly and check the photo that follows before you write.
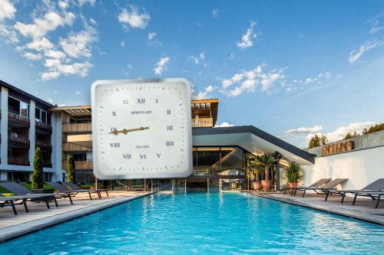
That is h=8 m=44
